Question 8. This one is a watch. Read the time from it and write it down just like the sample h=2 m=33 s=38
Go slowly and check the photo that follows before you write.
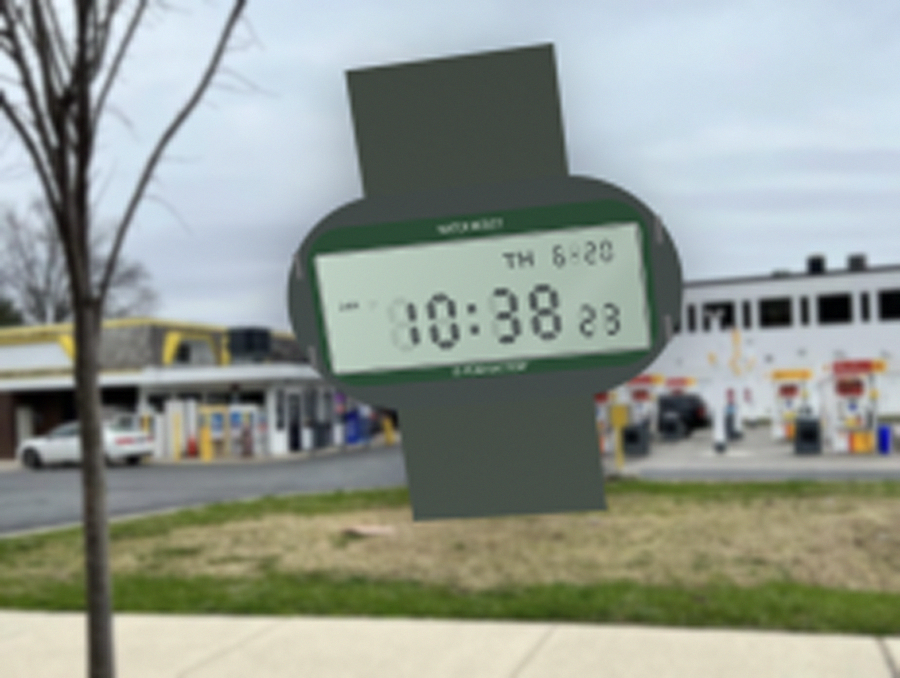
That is h=10 m=38 s=23
